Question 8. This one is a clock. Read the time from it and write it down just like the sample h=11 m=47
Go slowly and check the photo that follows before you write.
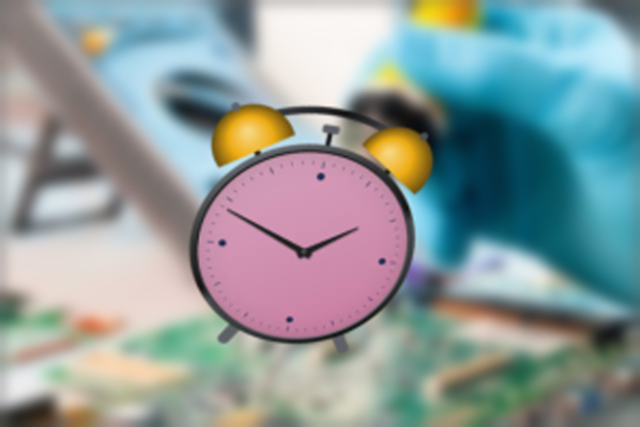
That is h=1 m=49
